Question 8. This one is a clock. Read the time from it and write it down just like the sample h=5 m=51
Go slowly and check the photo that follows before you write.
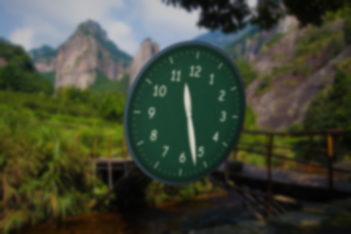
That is h=11 m=27
